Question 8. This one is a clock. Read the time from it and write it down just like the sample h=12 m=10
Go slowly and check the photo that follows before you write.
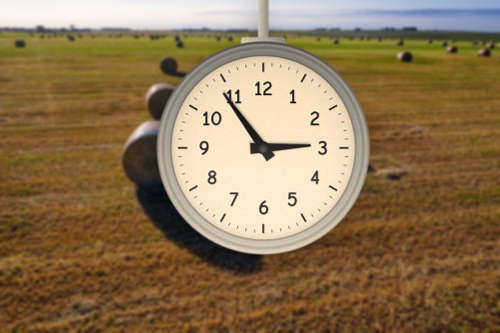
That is h=2 m=54
